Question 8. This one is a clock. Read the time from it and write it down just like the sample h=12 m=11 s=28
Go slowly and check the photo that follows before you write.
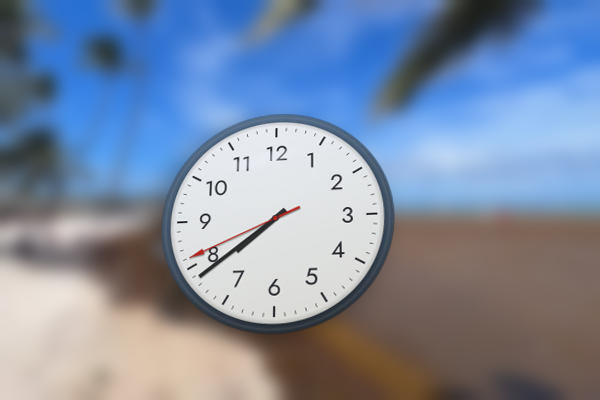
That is h=7 m=38 s=41
